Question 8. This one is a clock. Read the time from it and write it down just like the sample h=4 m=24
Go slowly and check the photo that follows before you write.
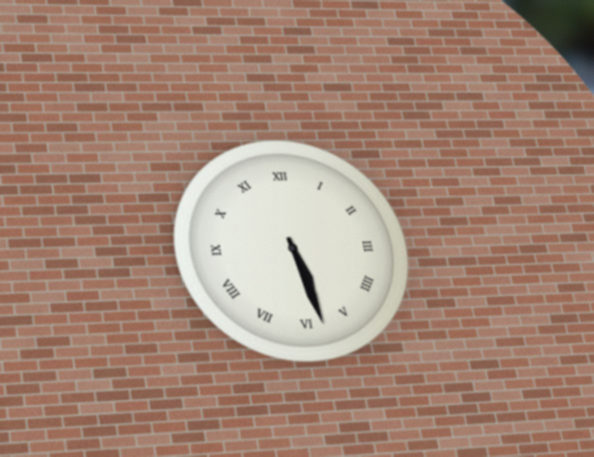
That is h=5 m=28
